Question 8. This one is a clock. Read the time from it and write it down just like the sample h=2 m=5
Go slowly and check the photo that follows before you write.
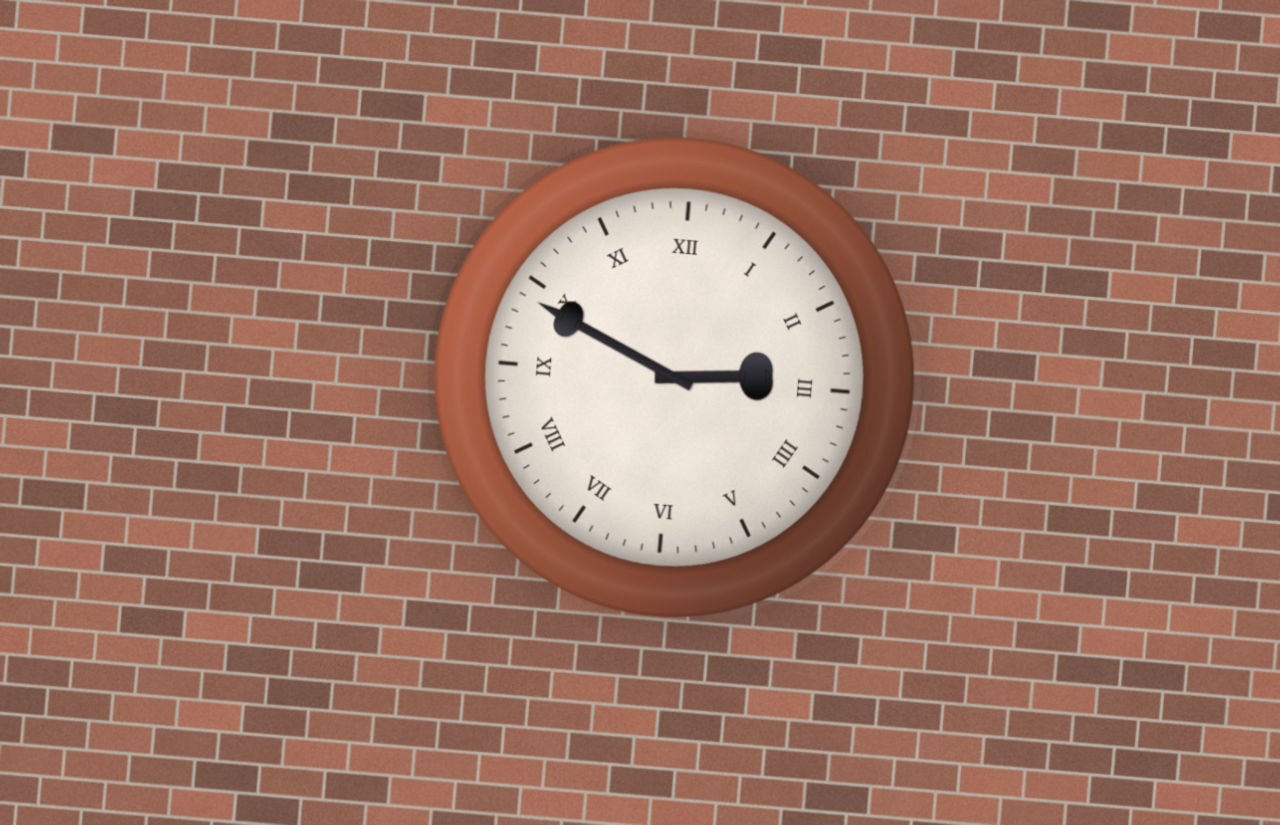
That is h=2 m=49
